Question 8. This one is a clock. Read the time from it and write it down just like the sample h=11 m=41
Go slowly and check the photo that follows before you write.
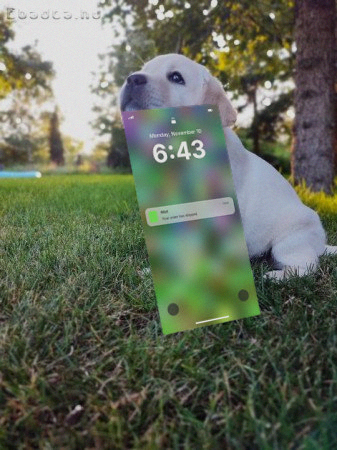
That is h=6 m=43
